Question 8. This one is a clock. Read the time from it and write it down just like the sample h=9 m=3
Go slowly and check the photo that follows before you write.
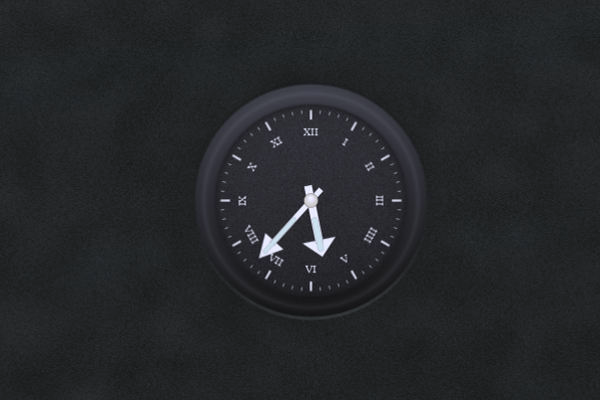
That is h=5 m=37
